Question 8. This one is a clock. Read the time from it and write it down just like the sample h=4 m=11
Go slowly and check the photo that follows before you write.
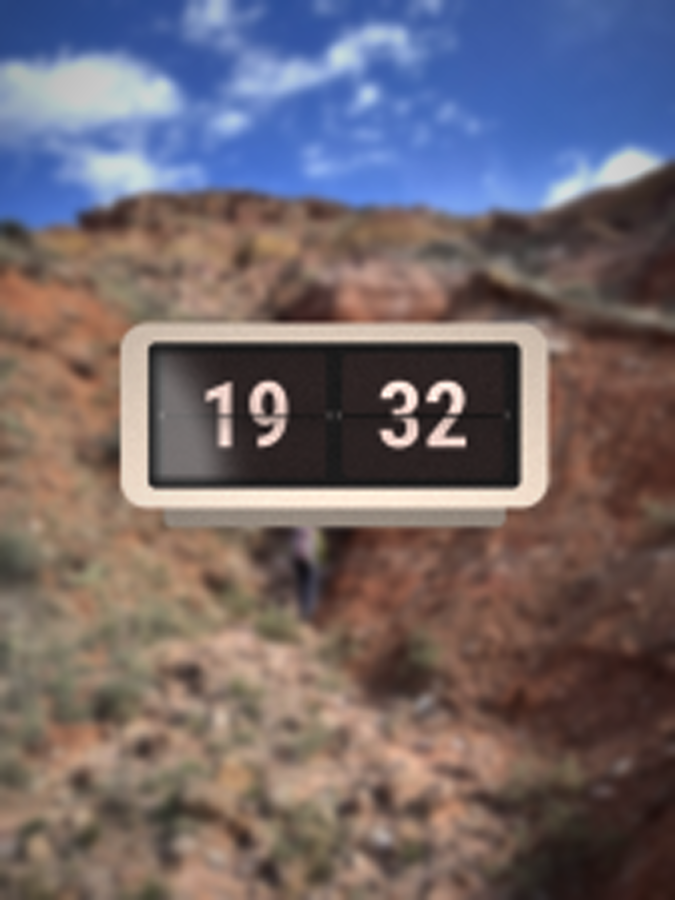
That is h=19 m=32
